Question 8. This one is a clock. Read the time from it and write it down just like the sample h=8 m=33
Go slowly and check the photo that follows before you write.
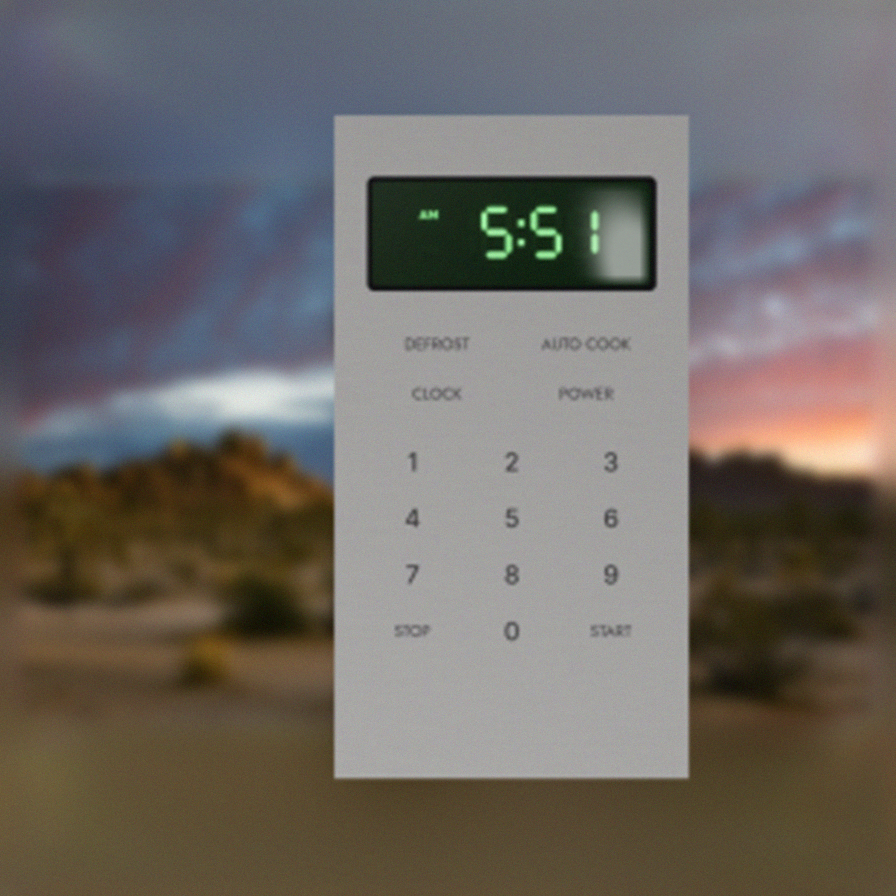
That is h=5 m=51
